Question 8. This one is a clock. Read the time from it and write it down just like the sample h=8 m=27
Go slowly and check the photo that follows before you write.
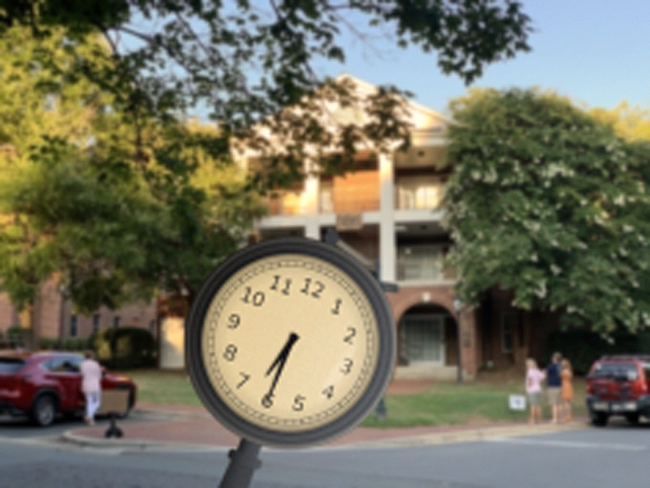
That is h=6 m=30
